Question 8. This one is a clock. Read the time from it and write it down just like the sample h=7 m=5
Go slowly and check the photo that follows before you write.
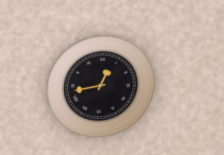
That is h=12 m=43
